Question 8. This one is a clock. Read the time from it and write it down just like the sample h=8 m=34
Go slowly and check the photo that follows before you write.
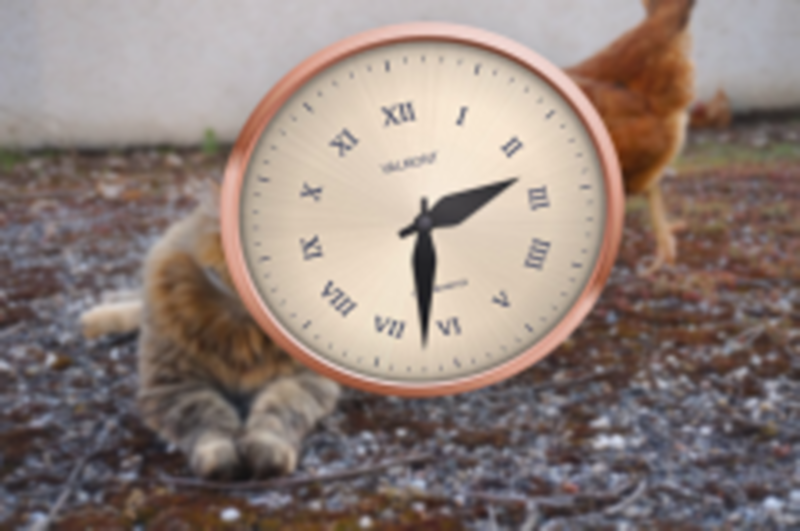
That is h=2 m=32
